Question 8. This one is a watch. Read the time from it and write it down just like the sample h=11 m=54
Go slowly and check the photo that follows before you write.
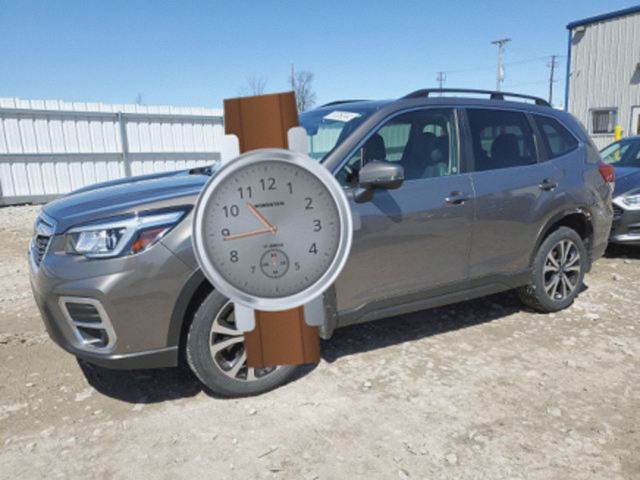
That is h=10 m=44
